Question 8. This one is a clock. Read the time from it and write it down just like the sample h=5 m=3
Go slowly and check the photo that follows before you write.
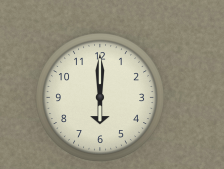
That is h=6 m=0
